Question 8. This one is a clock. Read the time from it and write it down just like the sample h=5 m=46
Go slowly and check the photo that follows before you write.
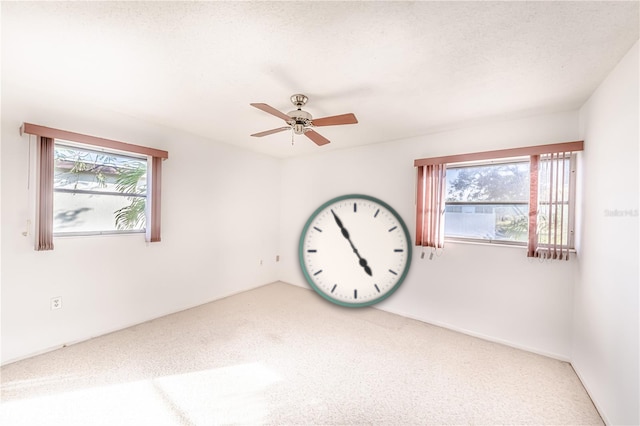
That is h=4 m=55
